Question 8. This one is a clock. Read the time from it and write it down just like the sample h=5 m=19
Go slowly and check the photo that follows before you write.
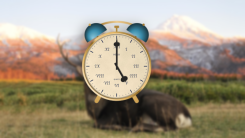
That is h=5 m=0
